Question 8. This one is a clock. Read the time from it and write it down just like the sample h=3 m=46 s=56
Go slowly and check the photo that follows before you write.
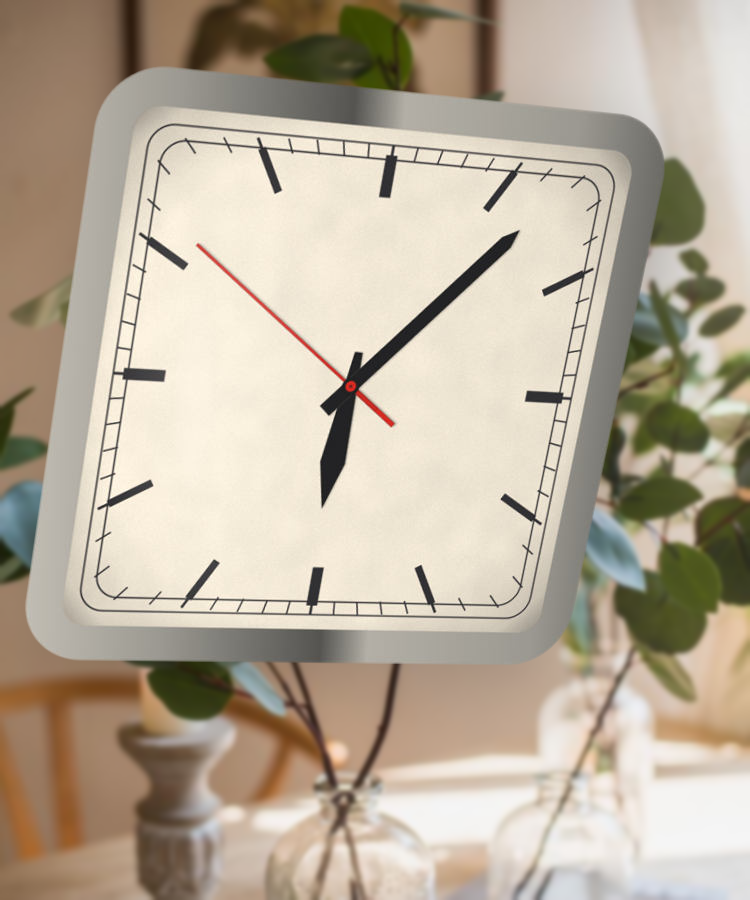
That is h=6 m=6 s=51
